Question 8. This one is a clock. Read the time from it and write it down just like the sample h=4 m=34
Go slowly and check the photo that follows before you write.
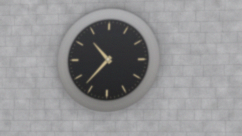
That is h=10 m=37
